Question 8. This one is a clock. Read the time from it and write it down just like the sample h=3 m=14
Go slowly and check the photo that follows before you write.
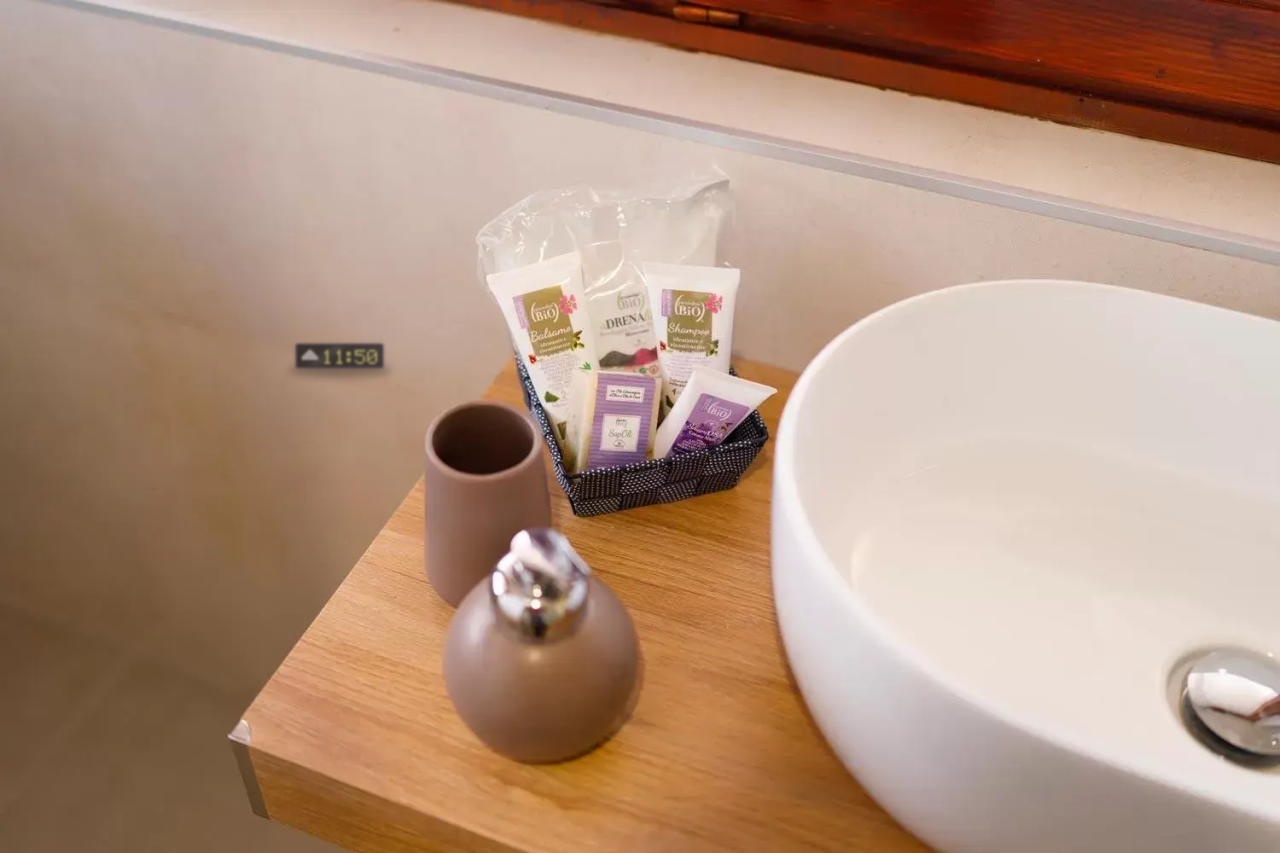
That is h=11 m=50
